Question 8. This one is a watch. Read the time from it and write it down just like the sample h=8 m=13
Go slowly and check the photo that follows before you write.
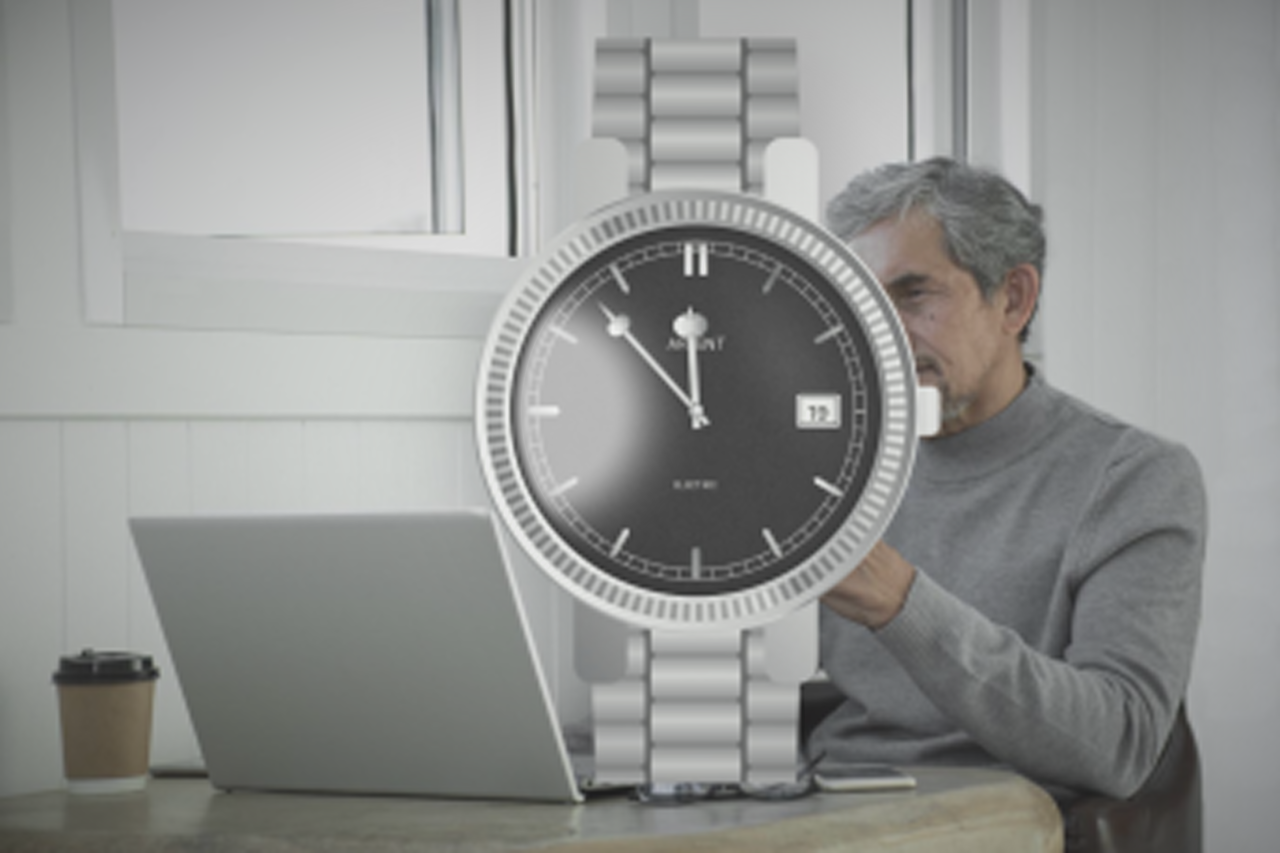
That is h=11 m=53
